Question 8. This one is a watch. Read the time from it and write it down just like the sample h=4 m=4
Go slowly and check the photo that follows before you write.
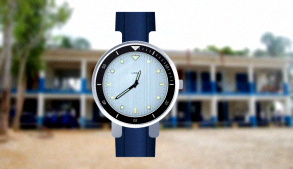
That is h=12 m=39
